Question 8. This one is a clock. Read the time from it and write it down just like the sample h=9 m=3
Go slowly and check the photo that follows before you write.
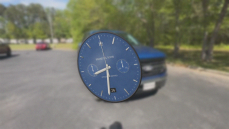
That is h=8 m=32
